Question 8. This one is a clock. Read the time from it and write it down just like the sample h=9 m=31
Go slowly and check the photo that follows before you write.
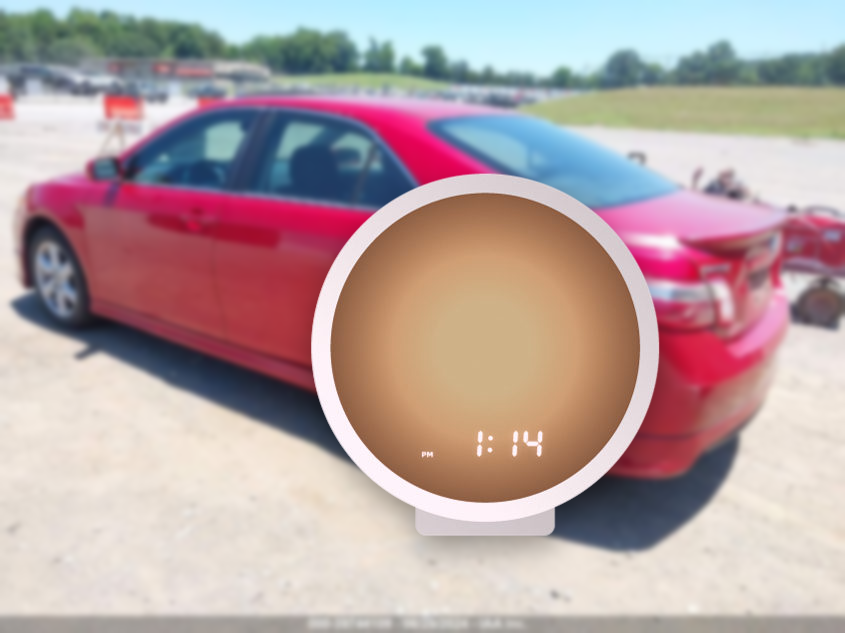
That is h=1 m=14
